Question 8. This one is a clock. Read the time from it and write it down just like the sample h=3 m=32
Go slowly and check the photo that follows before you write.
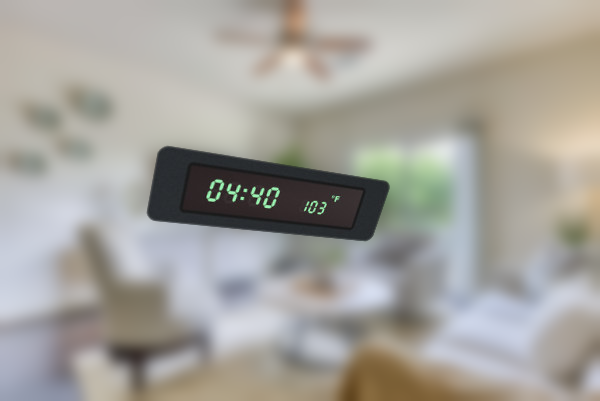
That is h=4 m=40
